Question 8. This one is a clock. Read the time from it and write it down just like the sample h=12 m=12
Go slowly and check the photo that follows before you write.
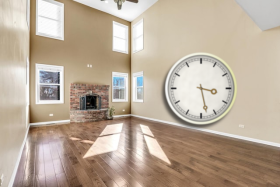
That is h=3 m=28
